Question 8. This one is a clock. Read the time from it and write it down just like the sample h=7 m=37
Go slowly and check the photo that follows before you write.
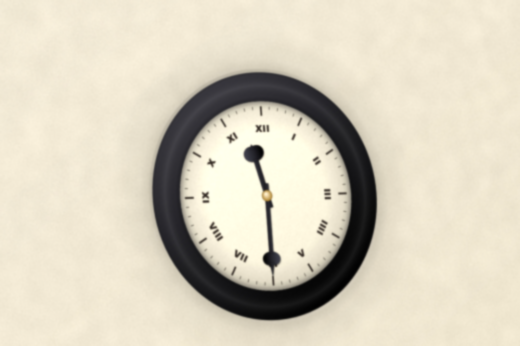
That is h=11 m=30
